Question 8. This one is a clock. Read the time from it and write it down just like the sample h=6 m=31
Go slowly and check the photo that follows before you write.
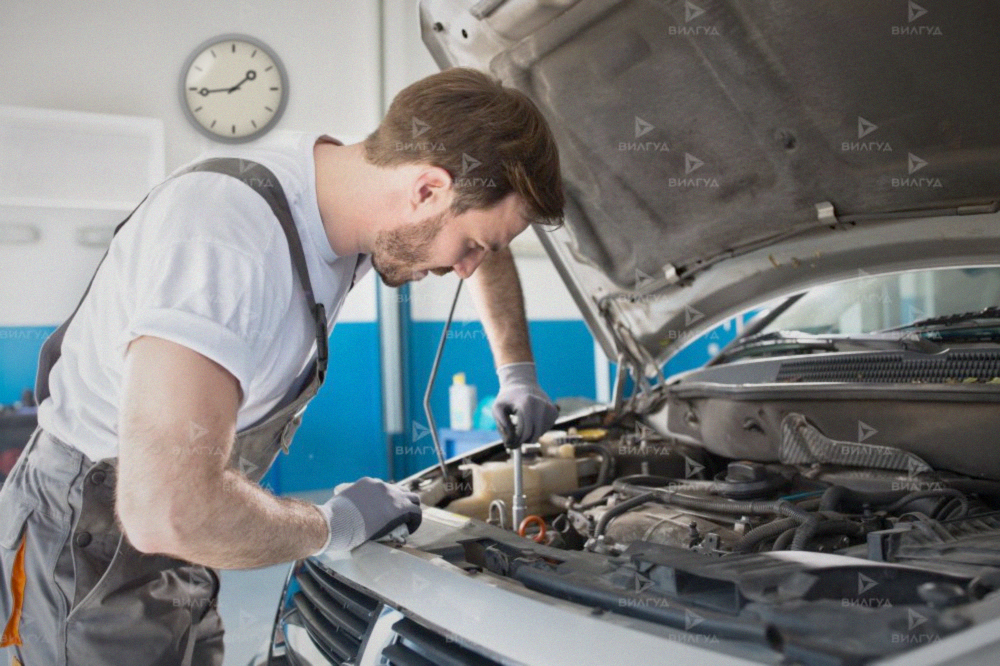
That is h=1 m=44
